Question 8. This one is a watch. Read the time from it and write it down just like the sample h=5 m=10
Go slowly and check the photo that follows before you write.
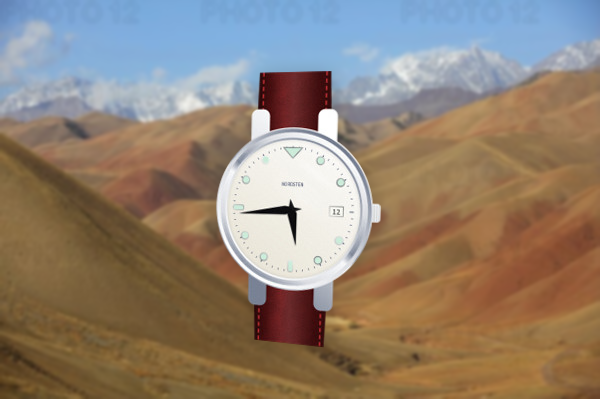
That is h=5 m=44
